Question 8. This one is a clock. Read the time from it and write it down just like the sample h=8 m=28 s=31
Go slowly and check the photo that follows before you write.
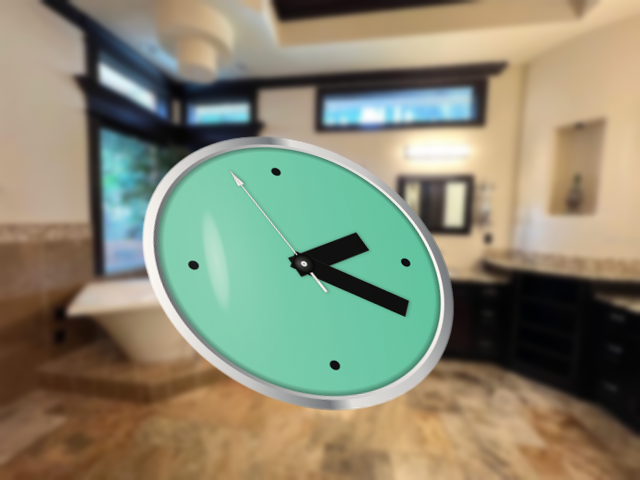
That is h=2 m=19 s=56
